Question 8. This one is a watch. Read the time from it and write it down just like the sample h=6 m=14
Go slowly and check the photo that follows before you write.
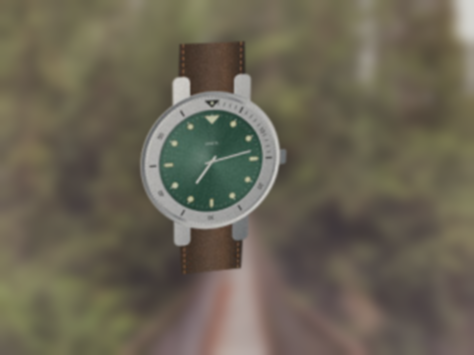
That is h=7 m=13
